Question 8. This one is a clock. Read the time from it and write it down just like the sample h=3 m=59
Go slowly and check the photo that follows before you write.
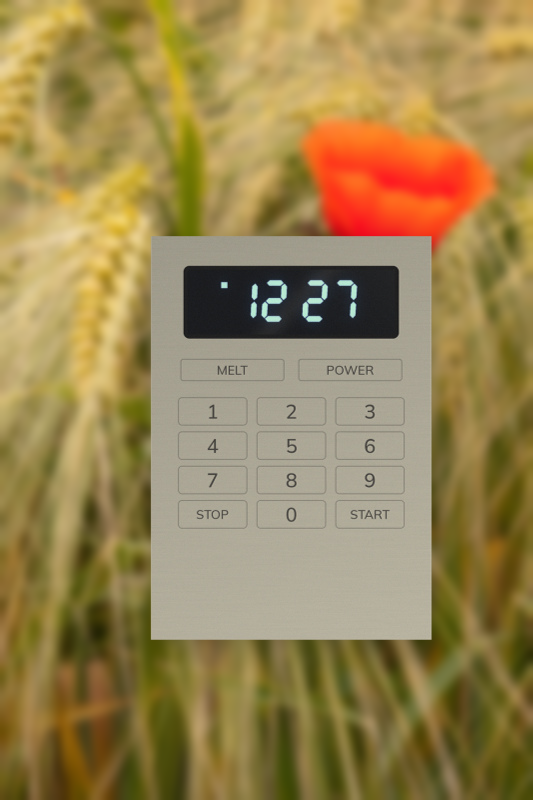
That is h=12 m=27
